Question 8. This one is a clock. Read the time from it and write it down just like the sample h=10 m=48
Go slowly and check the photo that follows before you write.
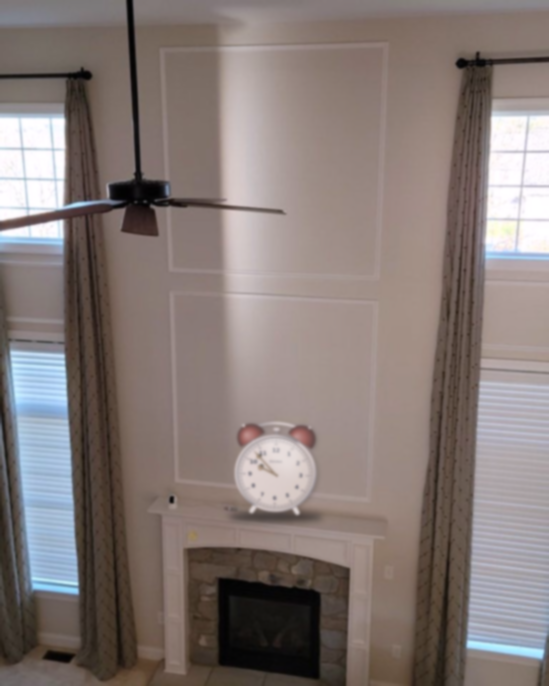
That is h=9 m=53
